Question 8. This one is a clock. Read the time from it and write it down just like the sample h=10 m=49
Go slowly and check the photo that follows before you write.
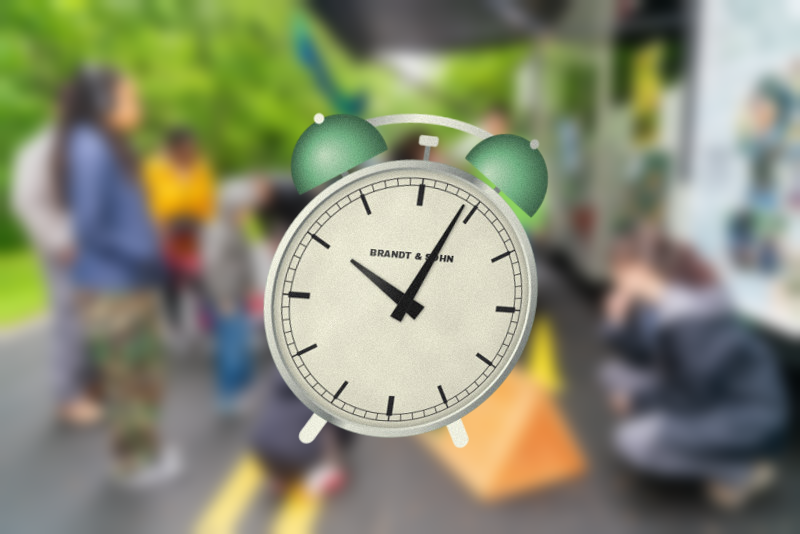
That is h=10 m=4
